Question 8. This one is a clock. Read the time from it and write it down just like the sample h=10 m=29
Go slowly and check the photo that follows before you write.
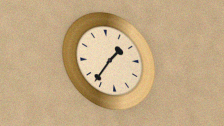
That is h=1 m=37
